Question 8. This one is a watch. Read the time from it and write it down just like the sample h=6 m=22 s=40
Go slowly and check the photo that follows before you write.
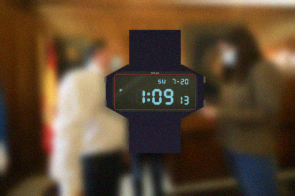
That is h=1 m=9 s=13
